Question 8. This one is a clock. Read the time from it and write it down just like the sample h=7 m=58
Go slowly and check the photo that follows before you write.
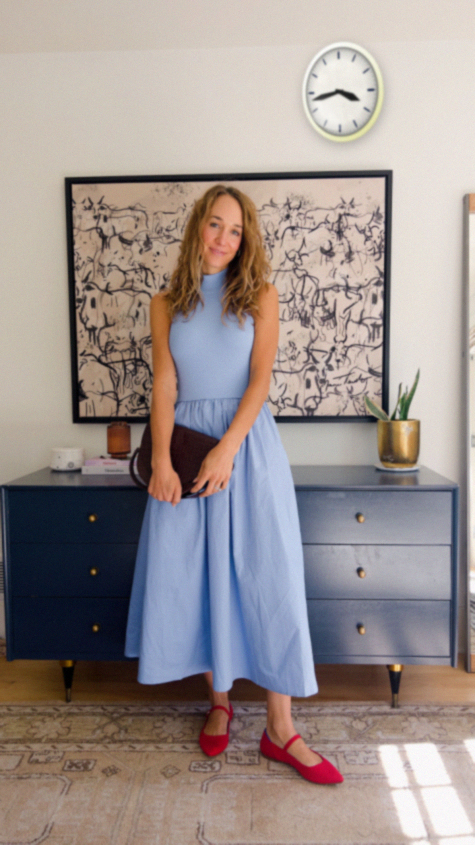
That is h=3 m=43
